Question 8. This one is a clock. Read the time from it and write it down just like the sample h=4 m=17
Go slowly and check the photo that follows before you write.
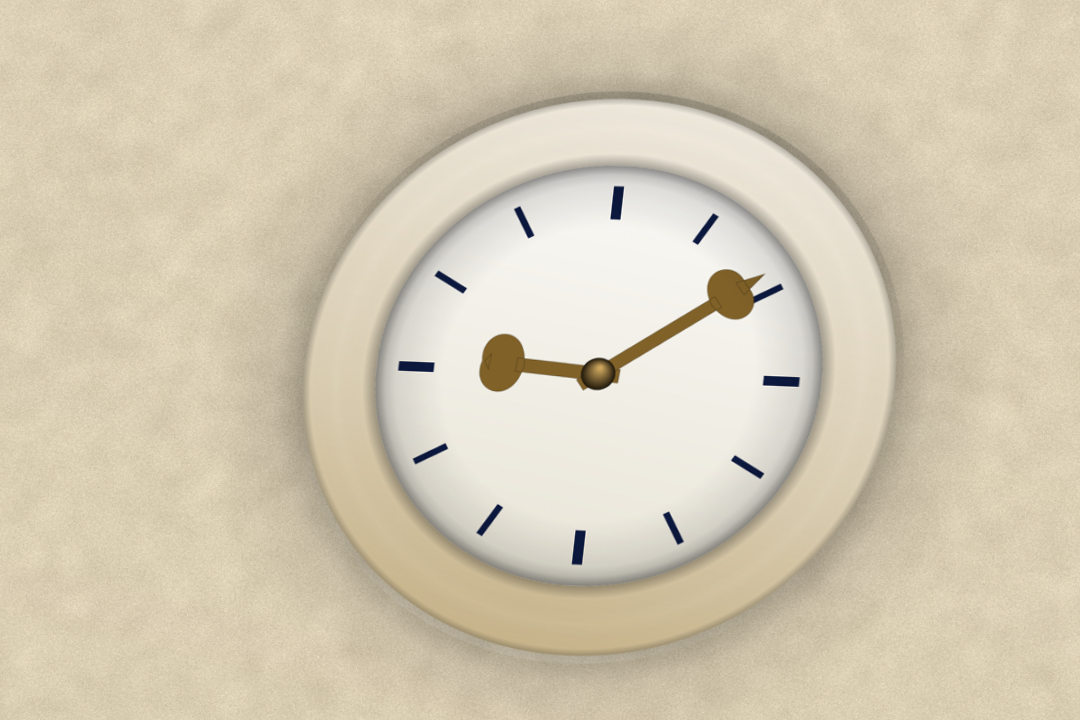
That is h=9 m=9
